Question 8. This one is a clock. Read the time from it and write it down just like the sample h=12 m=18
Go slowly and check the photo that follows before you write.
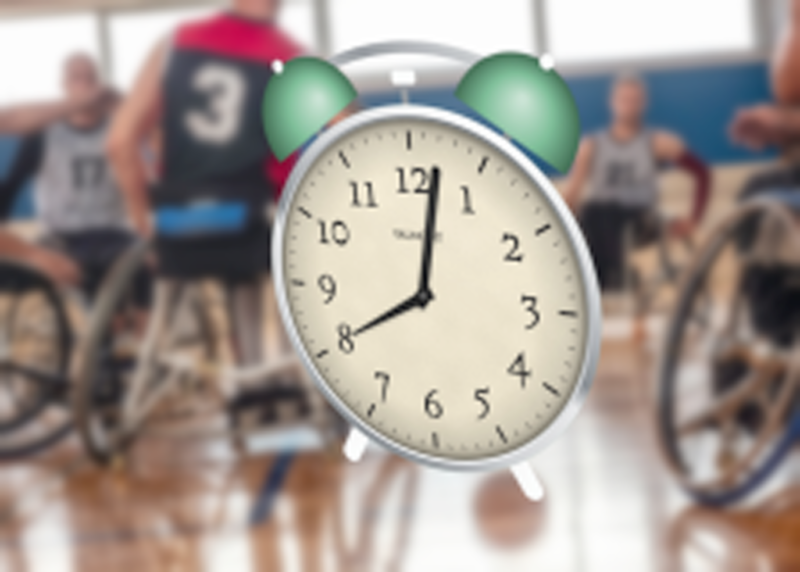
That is h=8 m=2
